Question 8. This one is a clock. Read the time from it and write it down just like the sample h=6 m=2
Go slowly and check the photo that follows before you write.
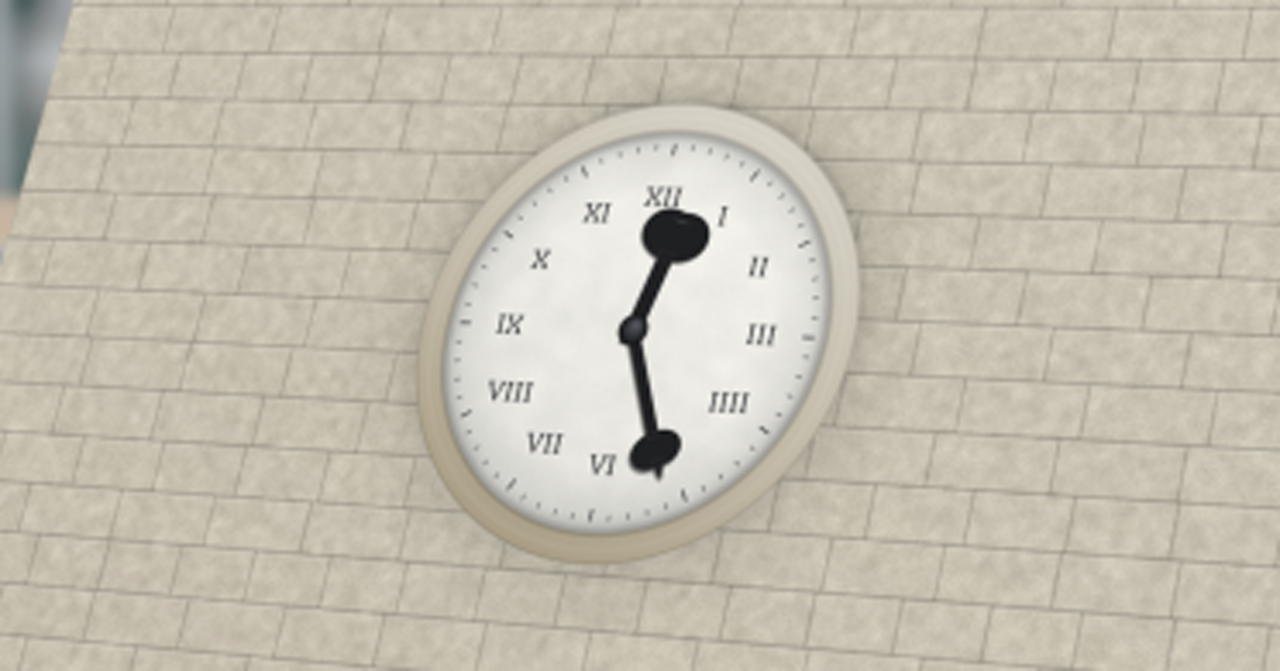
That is h=12 m=26
